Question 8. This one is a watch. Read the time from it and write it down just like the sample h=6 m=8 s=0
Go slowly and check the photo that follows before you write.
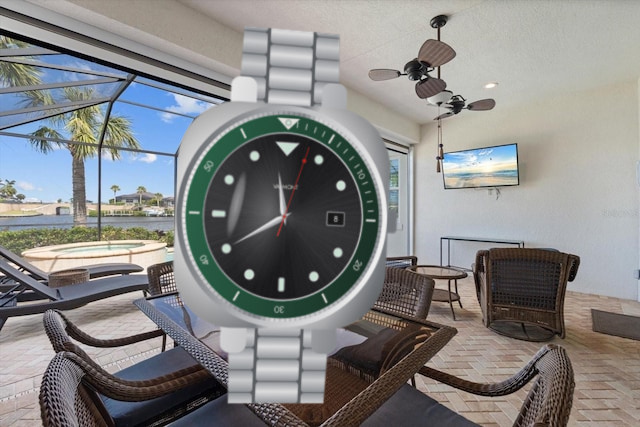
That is h=11 m=40 s=3
